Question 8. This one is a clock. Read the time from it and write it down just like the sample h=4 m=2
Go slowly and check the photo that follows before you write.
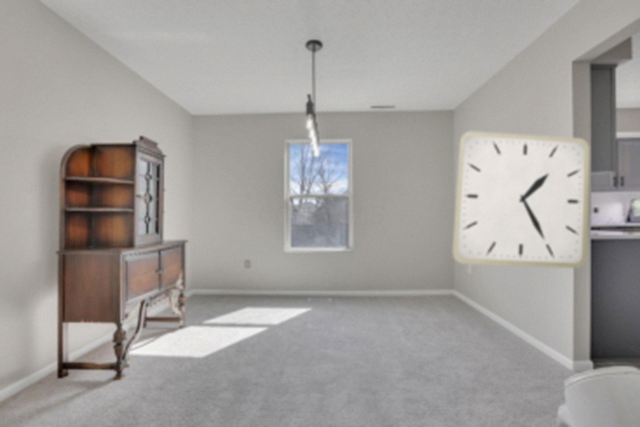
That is h=1 m=25
